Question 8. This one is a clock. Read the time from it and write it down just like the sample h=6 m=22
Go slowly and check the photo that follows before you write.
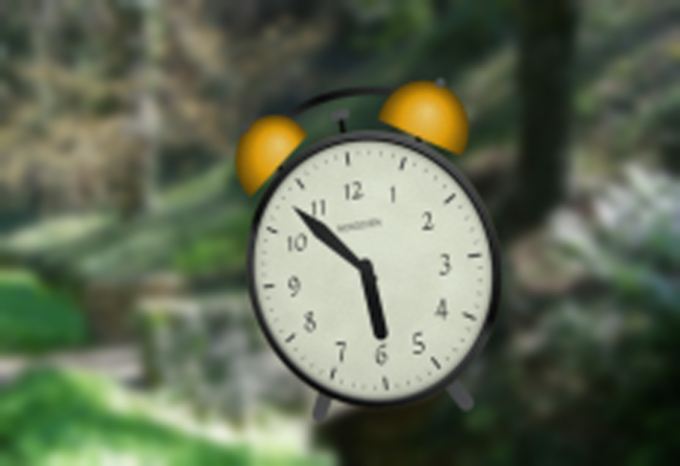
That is h=5 m=53
